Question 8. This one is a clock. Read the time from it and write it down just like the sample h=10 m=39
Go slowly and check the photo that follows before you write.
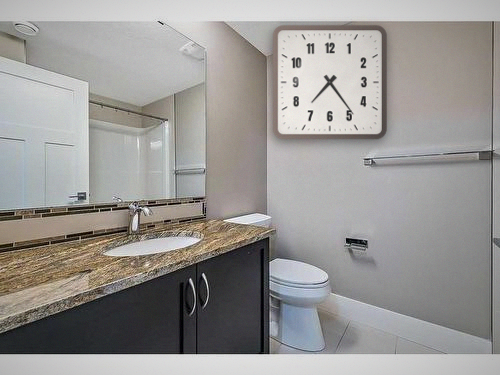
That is h=7 m=24
